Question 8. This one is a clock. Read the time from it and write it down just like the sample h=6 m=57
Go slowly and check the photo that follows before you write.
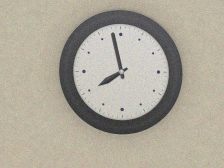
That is h=7 m=58
